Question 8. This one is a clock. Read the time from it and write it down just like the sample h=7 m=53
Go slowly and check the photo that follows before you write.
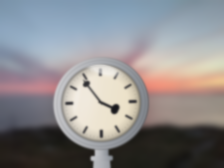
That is h=3 m=54
